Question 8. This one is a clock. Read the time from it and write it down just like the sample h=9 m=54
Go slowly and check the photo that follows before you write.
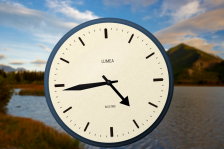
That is h=4 m=44
